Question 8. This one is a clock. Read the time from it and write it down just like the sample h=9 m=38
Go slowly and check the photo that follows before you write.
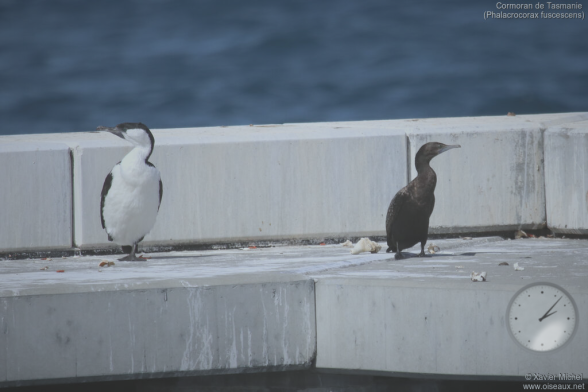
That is h=2 m=7
